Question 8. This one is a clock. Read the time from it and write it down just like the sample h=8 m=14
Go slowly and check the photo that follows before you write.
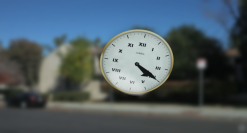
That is h=4 m=20
